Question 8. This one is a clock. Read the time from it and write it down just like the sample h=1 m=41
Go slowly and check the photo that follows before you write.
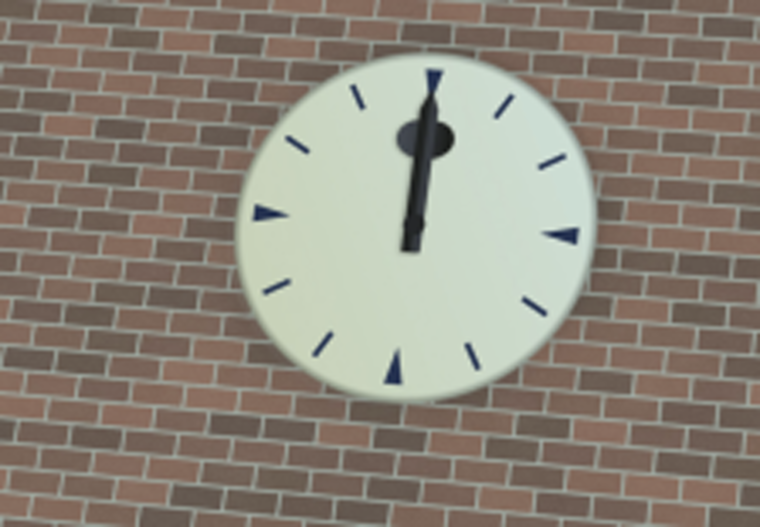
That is h=12 m=0
